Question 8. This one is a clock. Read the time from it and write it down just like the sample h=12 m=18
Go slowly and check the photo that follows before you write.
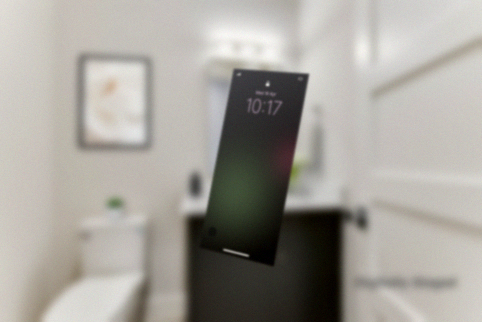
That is h=10 m=17
